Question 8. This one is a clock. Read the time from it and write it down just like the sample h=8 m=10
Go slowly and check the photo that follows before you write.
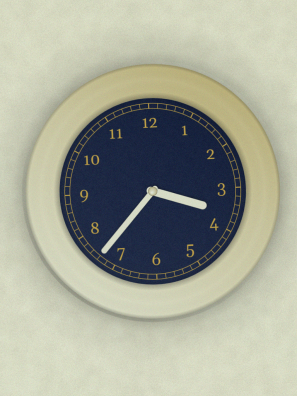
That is h=3 m=37
